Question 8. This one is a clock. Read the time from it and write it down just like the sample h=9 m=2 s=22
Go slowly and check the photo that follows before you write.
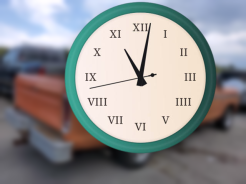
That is h=11 m=1 s=43
